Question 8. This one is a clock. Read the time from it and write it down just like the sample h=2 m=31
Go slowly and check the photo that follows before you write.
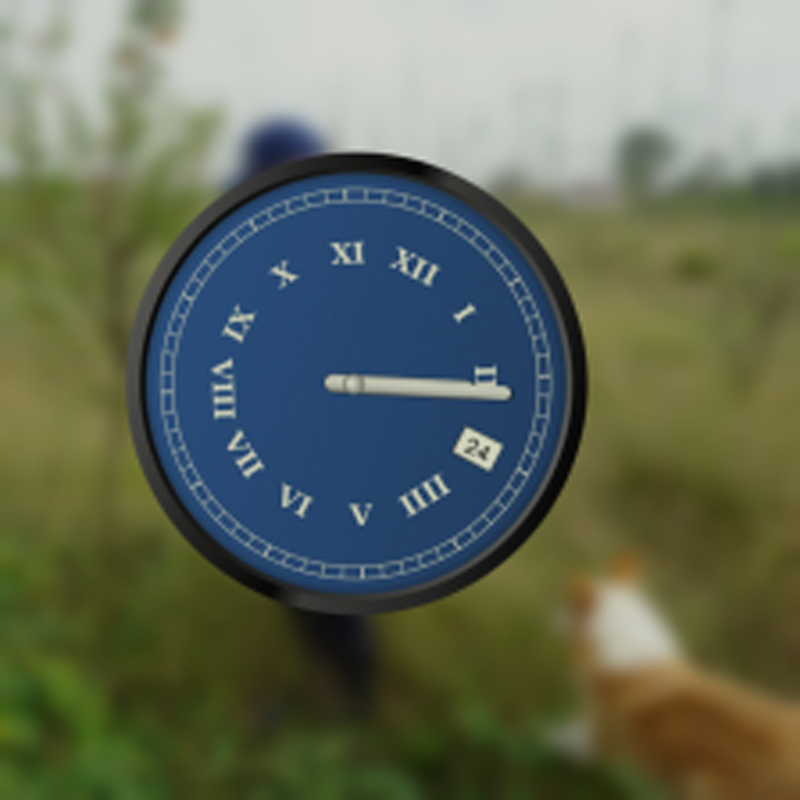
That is h=2 m=11
